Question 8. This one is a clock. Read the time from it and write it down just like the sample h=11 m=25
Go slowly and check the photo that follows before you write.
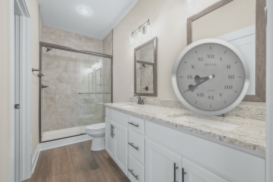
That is h=8 m=40
